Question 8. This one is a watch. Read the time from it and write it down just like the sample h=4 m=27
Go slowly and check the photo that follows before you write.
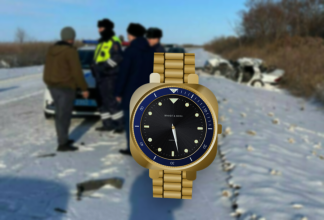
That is h=5 m=28
